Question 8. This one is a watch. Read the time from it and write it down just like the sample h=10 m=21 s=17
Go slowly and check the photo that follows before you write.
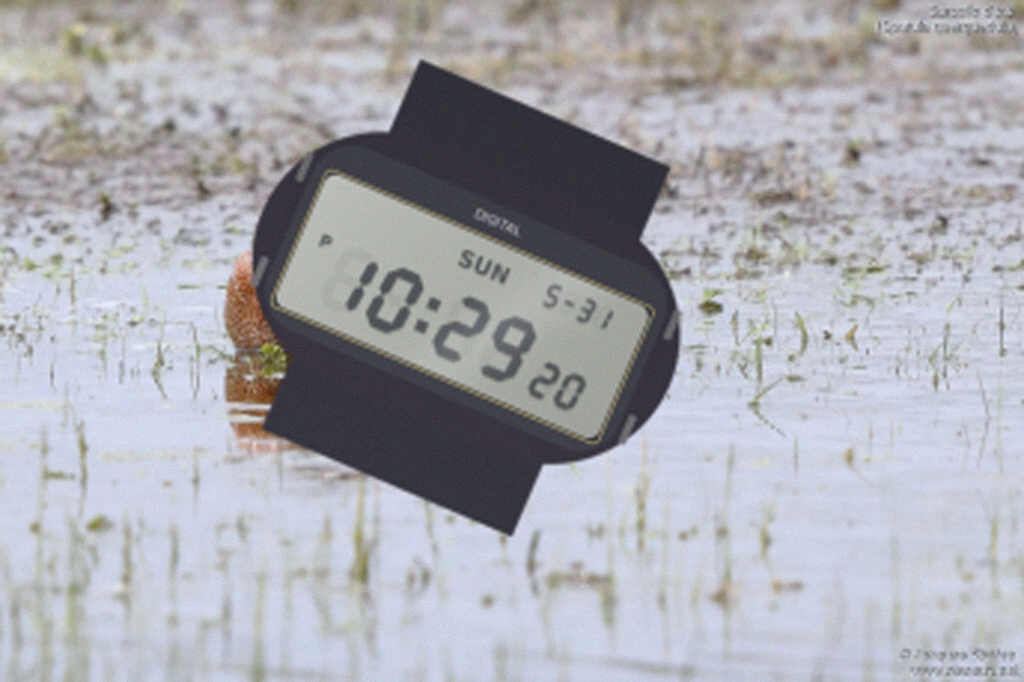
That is h=10 m=29 s=20
